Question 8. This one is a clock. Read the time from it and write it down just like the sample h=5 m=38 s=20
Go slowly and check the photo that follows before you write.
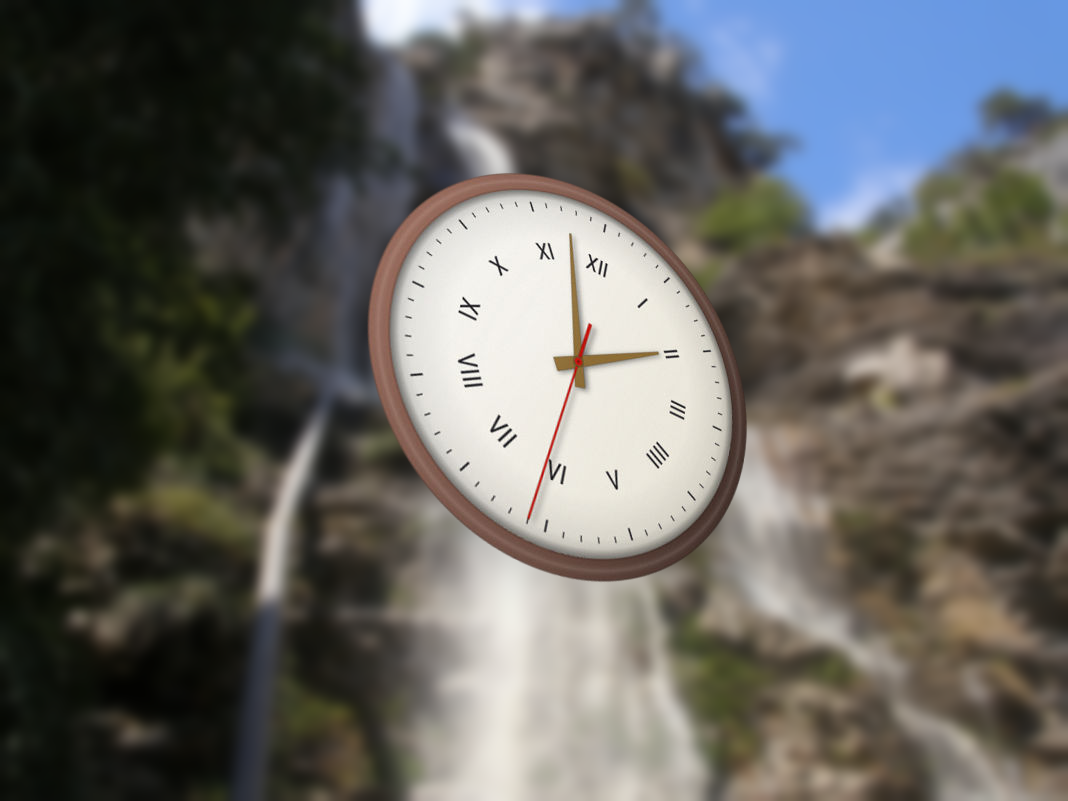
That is h=1 m=57 s=31
